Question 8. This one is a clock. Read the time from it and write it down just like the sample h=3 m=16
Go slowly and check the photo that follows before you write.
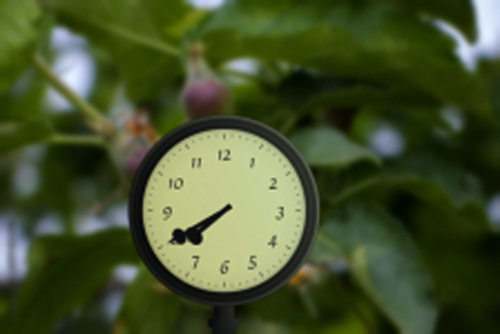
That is h=7 m=40
